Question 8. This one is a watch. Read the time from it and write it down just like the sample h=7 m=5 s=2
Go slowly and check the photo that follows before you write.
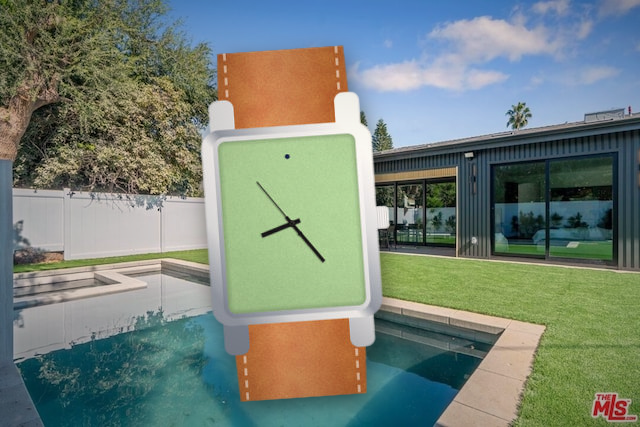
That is h=8 m=23 s=54
